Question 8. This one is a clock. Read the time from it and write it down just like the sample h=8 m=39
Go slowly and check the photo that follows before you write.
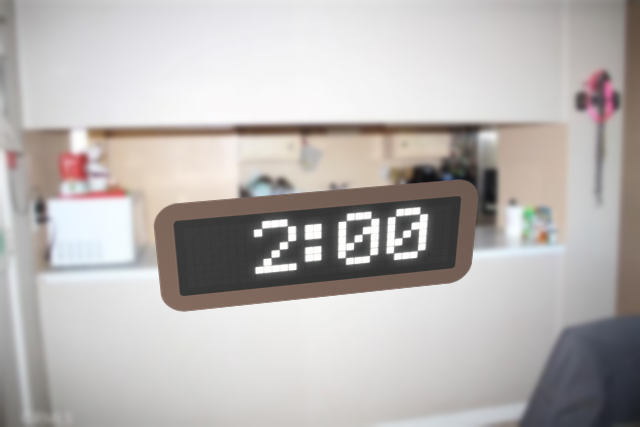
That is h=2 m=0
